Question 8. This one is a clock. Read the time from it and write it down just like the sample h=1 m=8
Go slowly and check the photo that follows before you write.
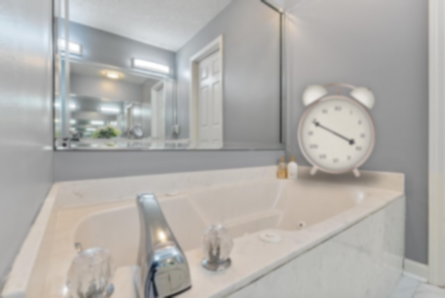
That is h=3 m=49
